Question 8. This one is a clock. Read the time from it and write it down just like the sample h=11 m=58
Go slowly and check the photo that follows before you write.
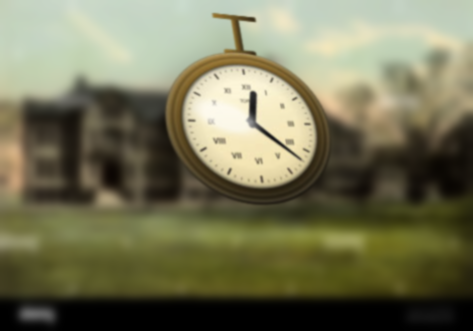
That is h=12 m=22
